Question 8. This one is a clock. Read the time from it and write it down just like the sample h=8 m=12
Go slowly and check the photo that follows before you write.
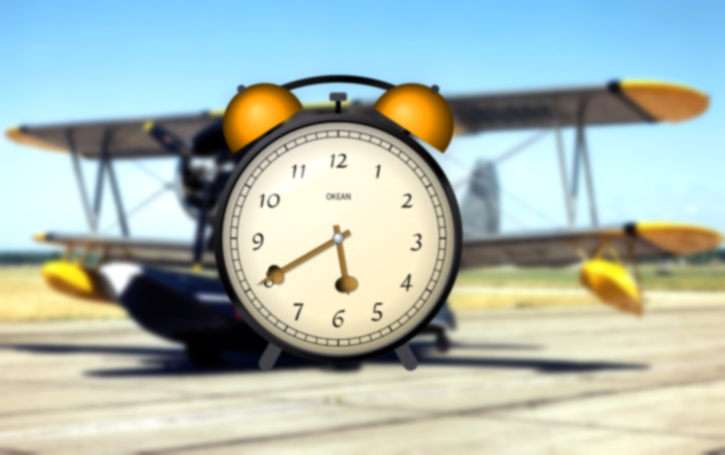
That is h=5 m=40
